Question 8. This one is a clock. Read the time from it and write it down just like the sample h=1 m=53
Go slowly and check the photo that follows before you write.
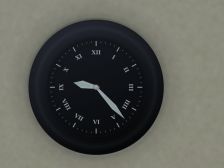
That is h=9 m=23
